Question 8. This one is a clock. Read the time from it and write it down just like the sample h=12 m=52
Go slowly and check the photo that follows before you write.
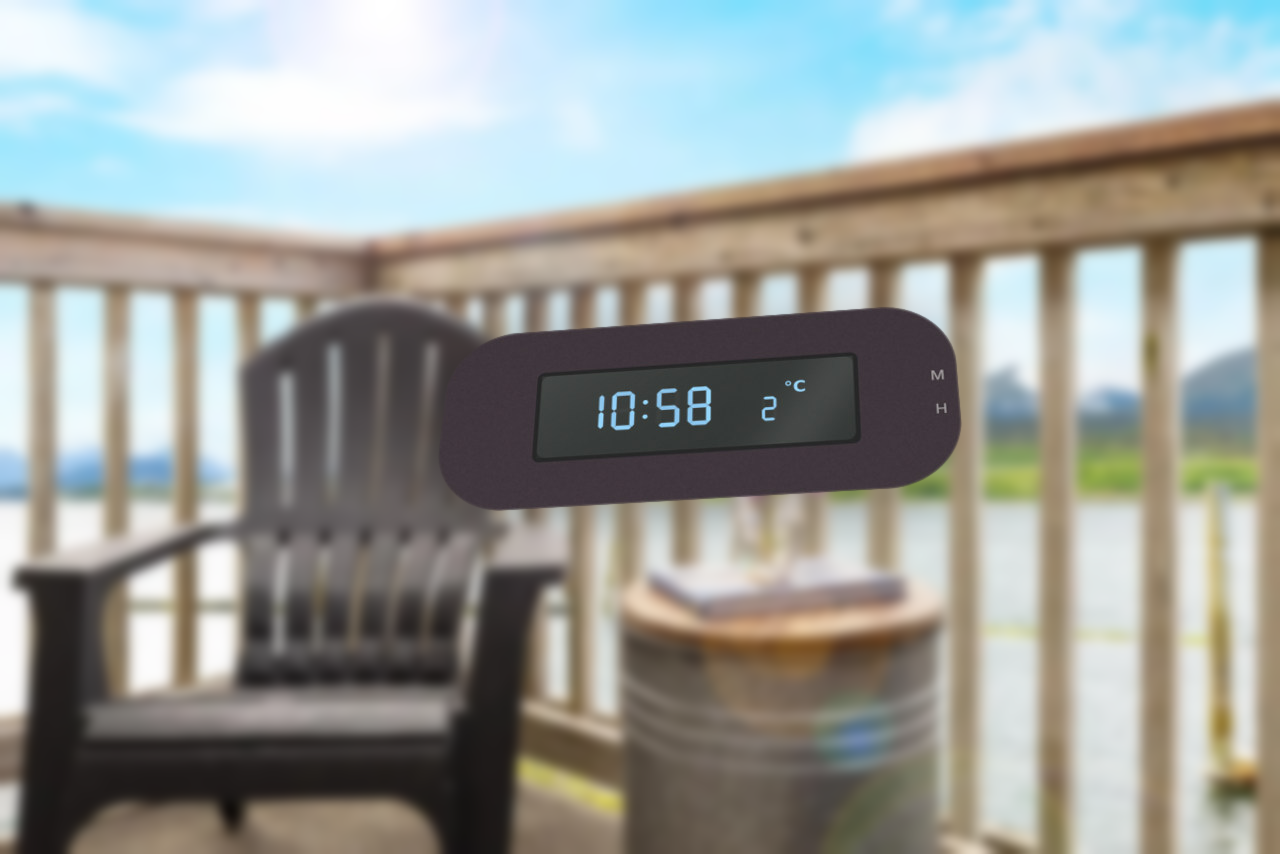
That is h=10 m=58
